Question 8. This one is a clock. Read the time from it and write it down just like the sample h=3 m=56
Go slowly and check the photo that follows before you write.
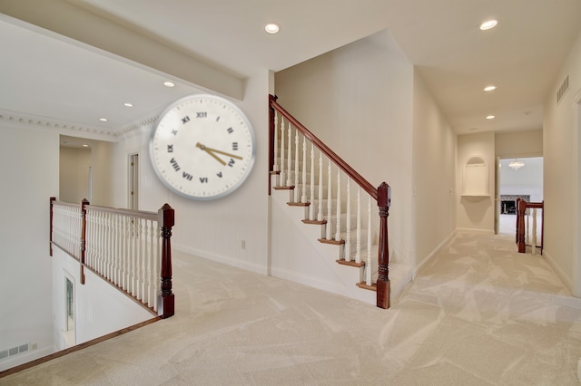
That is h=4 m=18
